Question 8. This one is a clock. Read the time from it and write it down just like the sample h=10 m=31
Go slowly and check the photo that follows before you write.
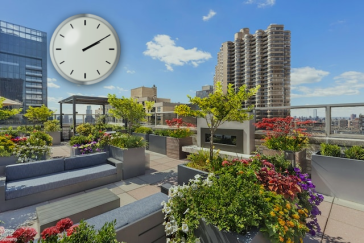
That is h=2 m=10
